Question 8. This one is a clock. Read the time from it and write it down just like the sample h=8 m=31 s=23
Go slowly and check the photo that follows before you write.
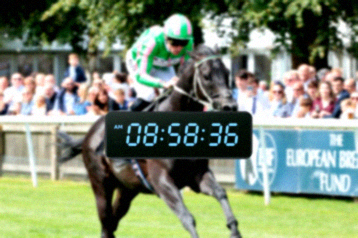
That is h=8 m=58 s=36
